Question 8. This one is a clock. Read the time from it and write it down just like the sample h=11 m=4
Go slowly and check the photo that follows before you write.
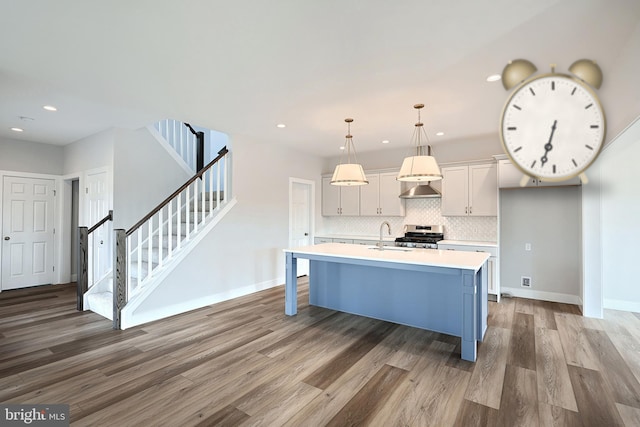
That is h=6 m=33
